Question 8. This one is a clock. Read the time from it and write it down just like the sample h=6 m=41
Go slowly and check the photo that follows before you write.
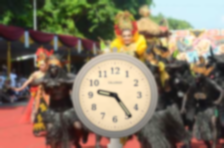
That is h=9 m=24
